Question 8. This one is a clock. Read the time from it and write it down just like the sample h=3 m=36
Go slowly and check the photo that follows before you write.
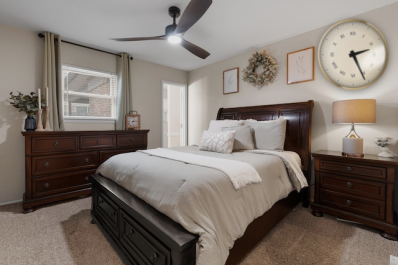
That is h=2 m=26
